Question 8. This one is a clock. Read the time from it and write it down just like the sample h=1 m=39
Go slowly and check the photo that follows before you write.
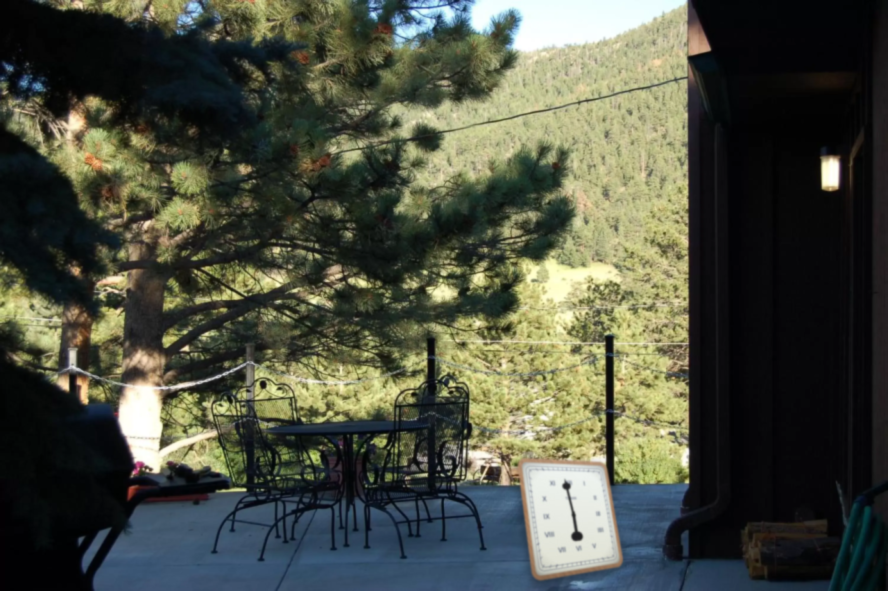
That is h=5 m=59
